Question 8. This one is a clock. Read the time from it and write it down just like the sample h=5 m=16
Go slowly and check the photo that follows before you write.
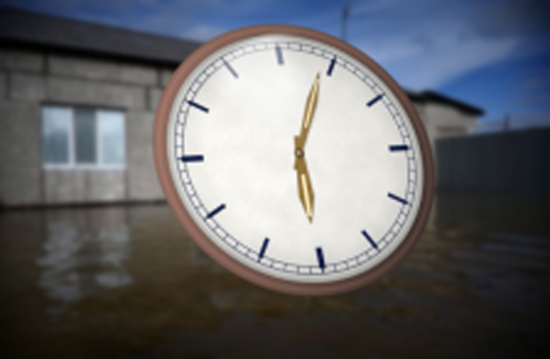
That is h=6 m=4
